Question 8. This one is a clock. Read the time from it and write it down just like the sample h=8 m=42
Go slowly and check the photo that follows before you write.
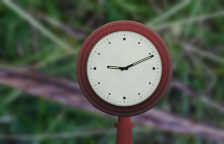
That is h=9 m=11
